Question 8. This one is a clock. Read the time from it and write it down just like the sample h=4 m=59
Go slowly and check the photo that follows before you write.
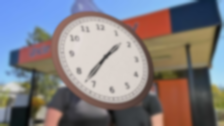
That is h=1 m=37
